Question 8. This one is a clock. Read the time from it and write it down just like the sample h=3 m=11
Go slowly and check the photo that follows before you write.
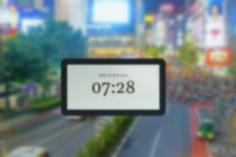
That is h=7 m=28
